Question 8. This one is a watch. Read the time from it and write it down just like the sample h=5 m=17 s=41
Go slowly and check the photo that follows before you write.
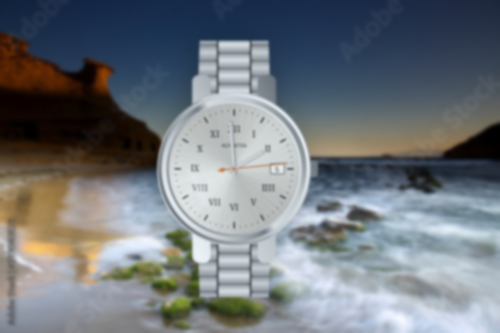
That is h=1 m=59 s=14
